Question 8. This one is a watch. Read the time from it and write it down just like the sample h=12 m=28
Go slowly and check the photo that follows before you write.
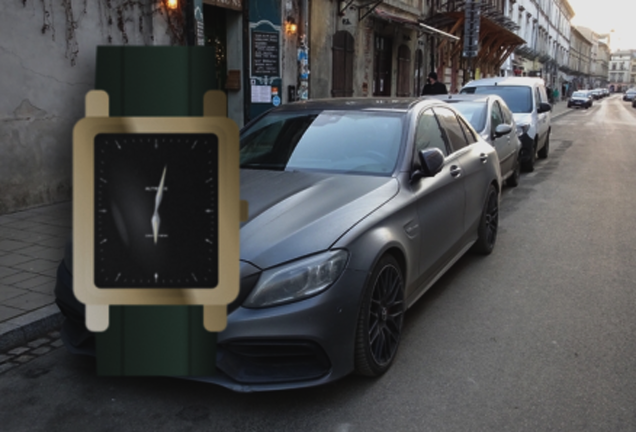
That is h=6 m=2
